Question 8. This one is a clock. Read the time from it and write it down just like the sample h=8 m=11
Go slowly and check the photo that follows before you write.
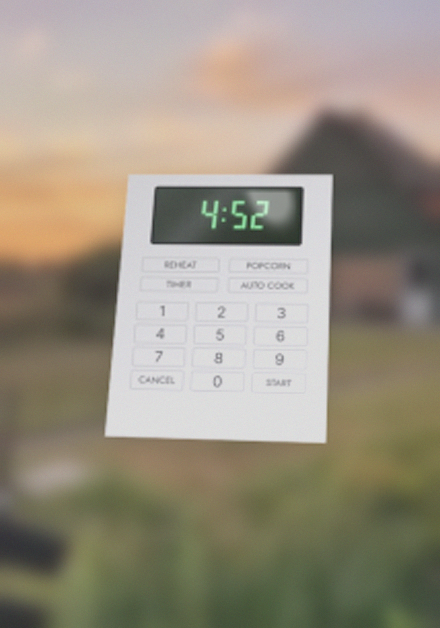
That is h=4 m=52
